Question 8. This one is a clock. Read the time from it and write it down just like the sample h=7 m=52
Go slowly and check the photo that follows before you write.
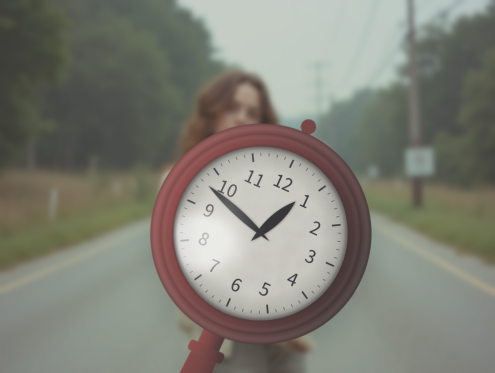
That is h=12 m=48
